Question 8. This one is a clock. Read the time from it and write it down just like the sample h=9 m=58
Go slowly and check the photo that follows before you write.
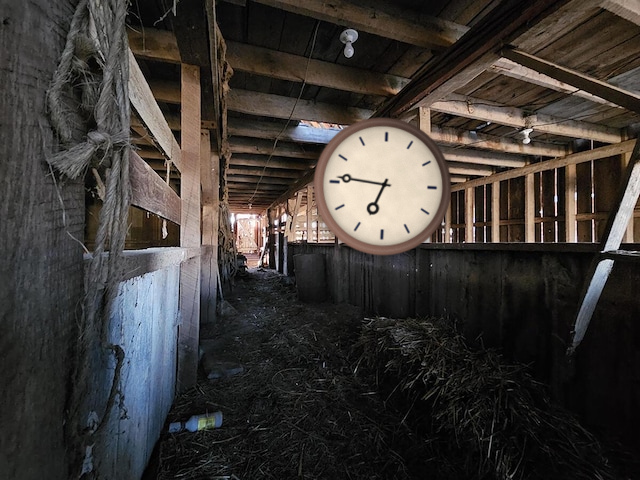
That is h=6 m=46
